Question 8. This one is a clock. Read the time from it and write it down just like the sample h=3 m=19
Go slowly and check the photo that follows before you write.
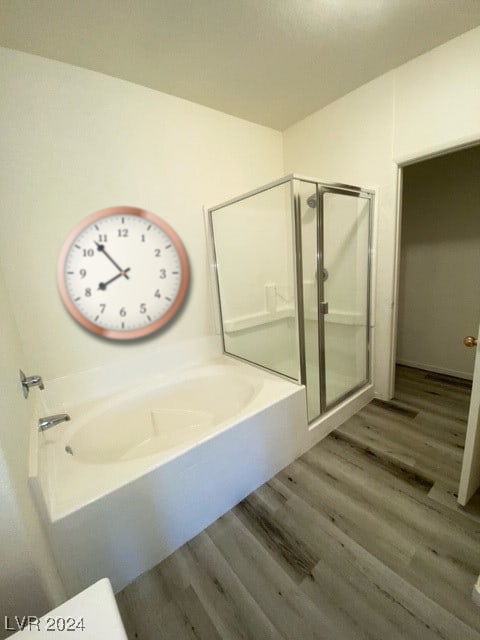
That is h=7 m=53
